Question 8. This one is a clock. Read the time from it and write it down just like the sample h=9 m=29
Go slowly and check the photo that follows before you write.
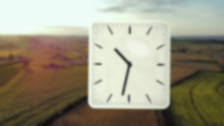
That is h=10 m=32
